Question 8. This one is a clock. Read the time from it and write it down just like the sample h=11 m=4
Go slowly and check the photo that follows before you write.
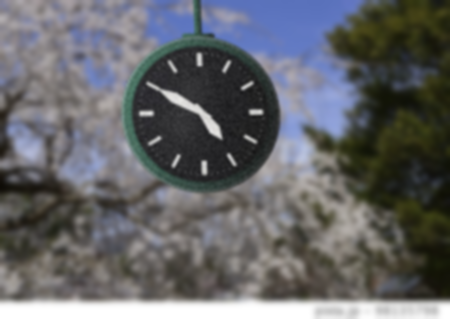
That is h=4 m=50
